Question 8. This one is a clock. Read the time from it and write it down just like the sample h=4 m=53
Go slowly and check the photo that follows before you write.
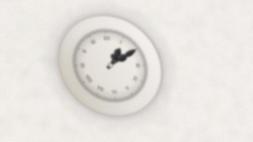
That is h=1 m=10
